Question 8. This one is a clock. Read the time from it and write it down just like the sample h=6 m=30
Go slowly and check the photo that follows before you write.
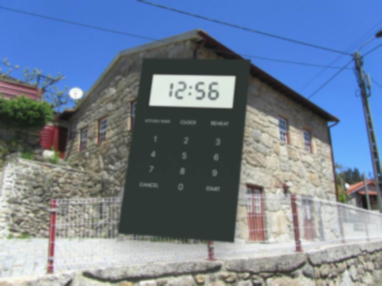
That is h=12 m=56
